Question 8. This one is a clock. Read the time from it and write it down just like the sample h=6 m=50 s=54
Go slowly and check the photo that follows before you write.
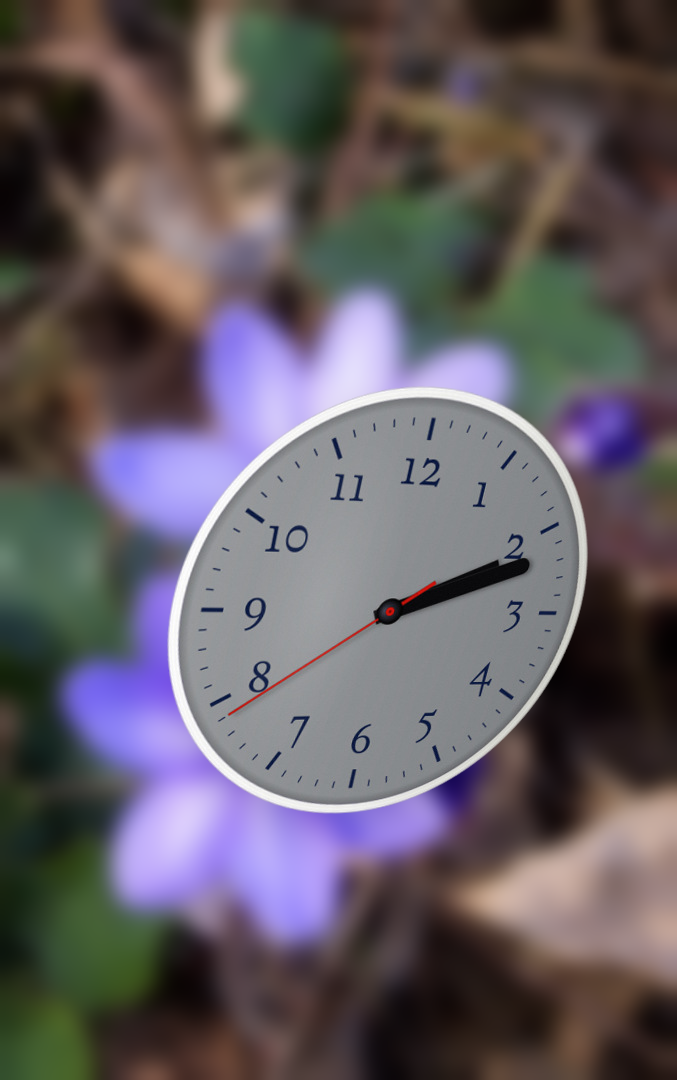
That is h=2 m=11 s=39
